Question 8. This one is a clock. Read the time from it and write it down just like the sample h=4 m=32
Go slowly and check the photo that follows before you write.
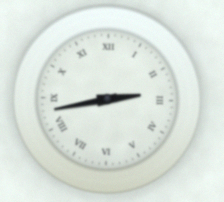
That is h=2 m=43
